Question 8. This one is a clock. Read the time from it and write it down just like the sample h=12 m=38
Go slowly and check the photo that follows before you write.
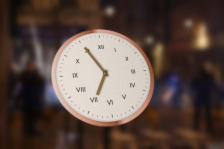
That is h=6 m=55
